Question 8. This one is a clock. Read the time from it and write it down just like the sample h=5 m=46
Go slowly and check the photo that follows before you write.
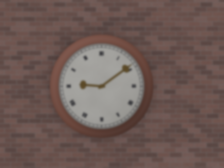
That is h=9 m=9
